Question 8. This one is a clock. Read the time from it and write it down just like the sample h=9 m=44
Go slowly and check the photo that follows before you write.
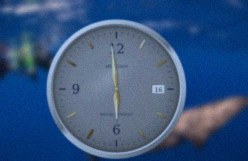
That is h=5 m=59
